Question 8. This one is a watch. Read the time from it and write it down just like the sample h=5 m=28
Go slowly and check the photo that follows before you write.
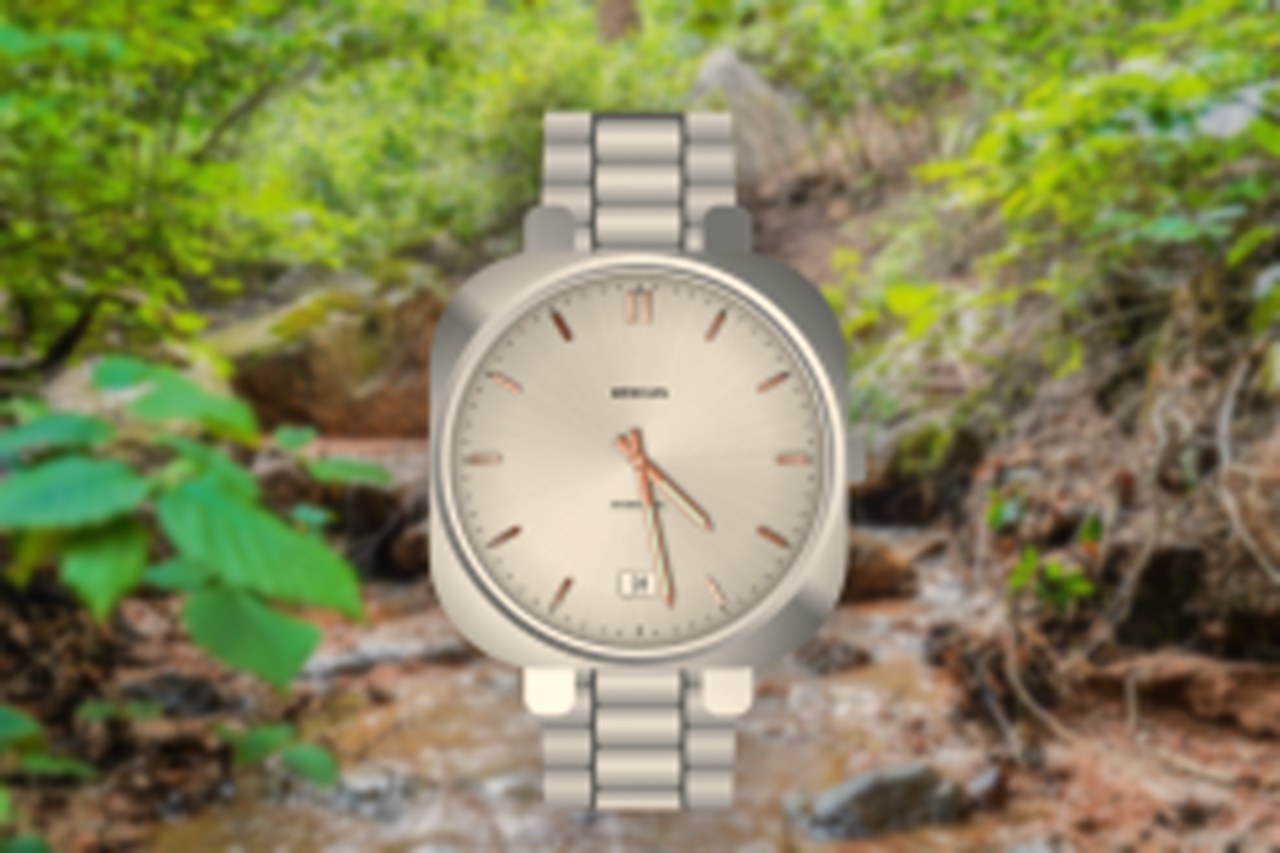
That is h=4 m=28
